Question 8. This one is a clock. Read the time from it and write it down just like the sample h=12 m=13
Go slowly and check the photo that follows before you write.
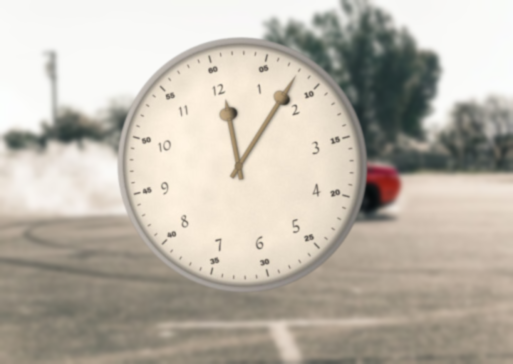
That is h=12 m=8
